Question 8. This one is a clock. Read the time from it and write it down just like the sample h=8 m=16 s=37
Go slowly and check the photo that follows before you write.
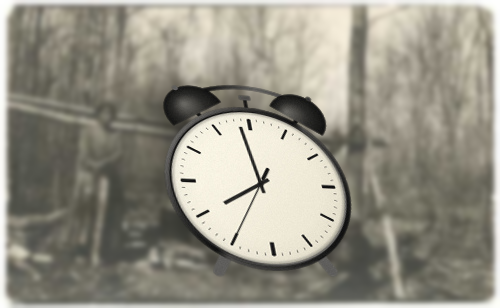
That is h=7 m=58 s=35
